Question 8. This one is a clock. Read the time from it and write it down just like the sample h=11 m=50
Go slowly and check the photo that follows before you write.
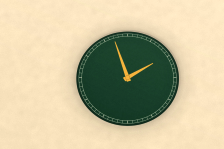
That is h=1 m=57
